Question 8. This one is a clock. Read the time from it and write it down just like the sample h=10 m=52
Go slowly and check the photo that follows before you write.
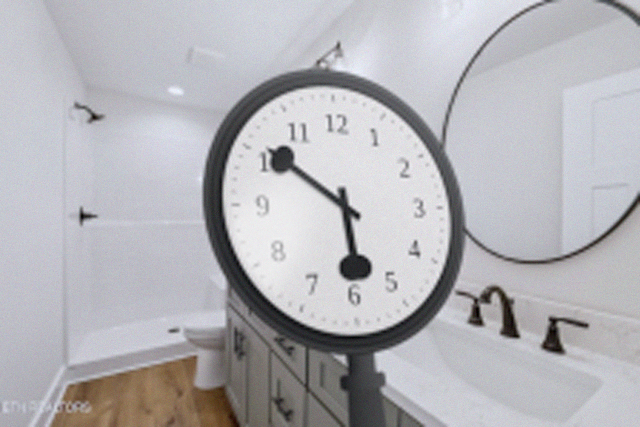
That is h=5 m=51
